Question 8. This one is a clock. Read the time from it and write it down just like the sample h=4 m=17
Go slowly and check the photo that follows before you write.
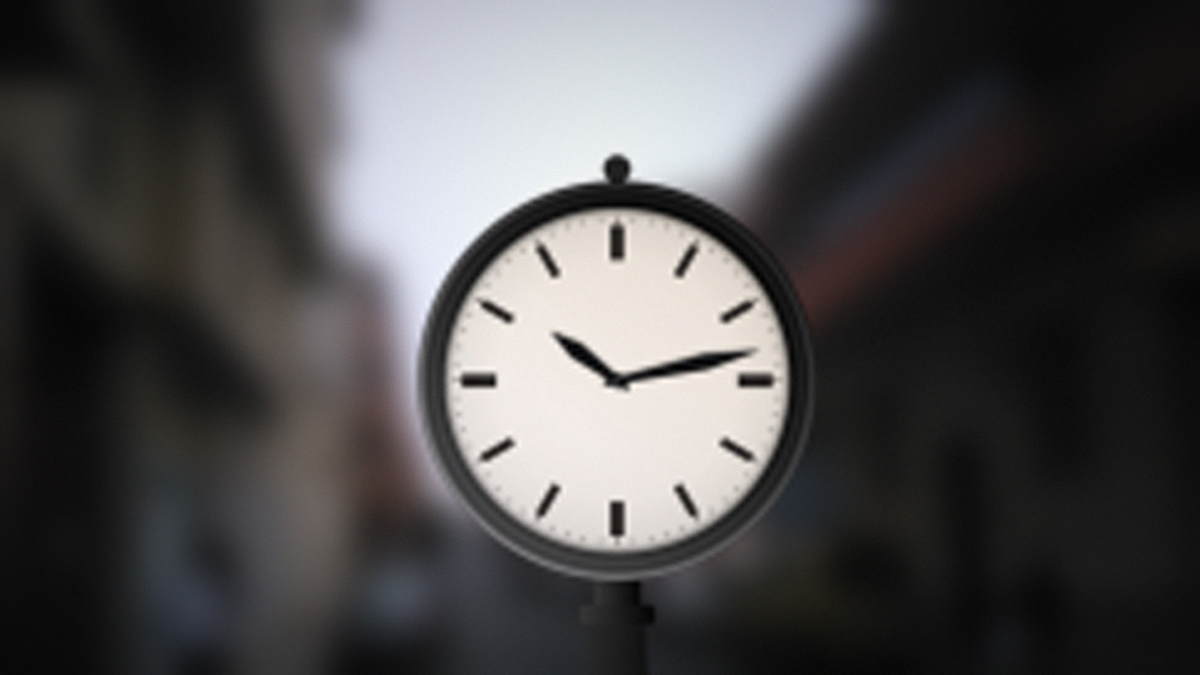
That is h=10 m=13
